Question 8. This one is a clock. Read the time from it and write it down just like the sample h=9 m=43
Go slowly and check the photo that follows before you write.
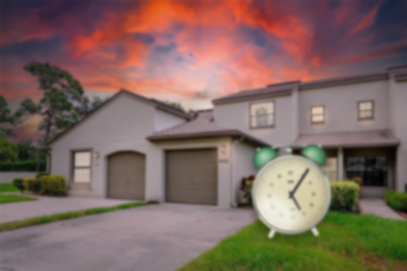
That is h=5 m=6
